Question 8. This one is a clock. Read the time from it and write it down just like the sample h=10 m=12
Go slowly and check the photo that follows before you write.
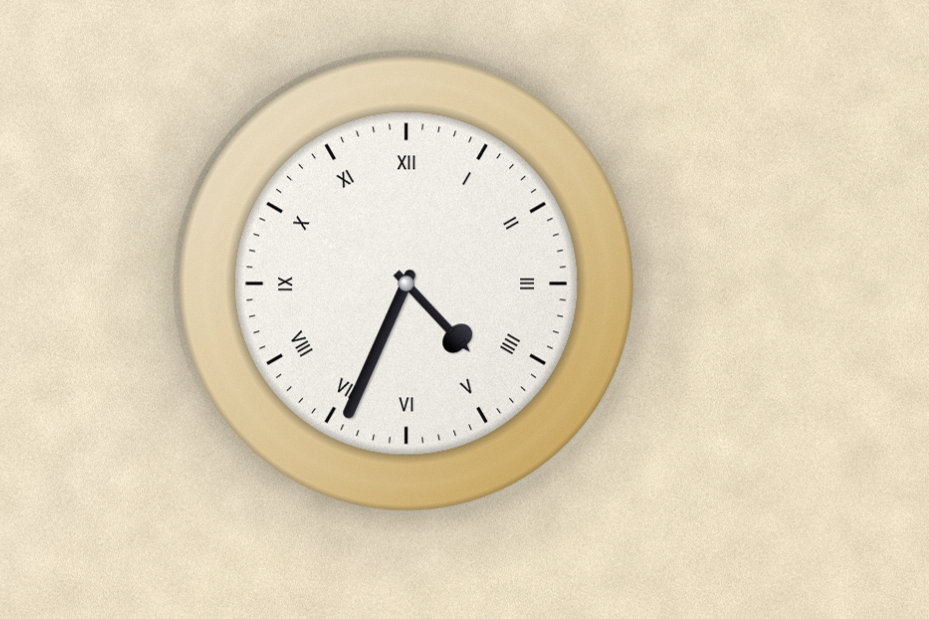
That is h=4 m=34
